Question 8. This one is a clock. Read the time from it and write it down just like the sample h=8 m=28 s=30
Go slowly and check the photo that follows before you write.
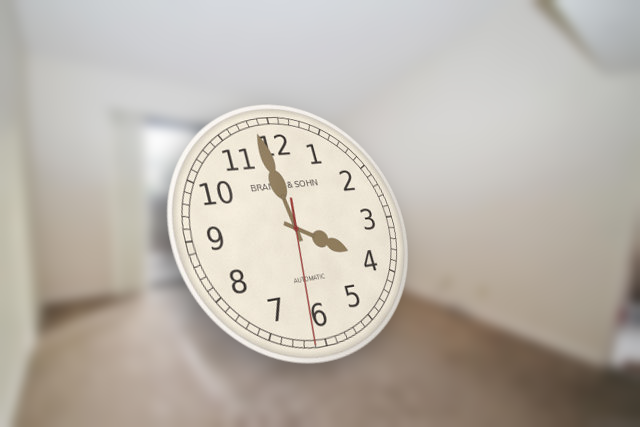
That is h=3 m=58 s=31
